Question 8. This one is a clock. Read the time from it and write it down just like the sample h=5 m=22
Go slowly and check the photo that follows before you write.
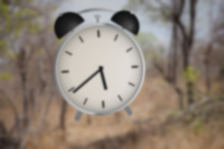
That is h=5 m=39
